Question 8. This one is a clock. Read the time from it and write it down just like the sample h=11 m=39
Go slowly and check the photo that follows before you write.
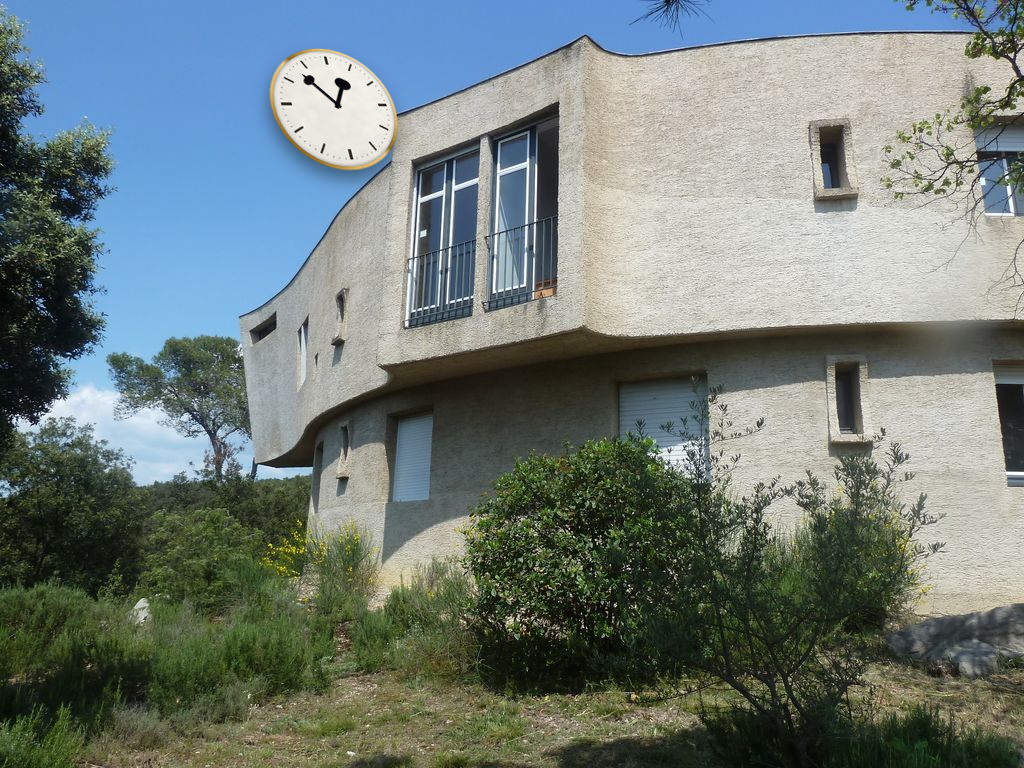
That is h=12 m=53
